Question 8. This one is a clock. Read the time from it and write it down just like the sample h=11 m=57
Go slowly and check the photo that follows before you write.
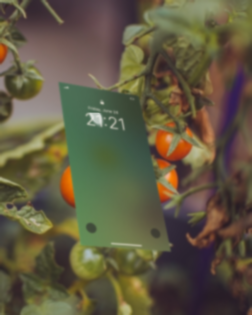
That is h=21 m=21
